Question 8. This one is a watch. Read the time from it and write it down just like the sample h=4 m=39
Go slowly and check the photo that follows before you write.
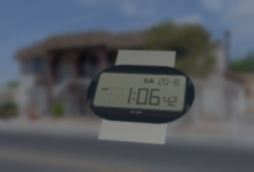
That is h=1 m=6
